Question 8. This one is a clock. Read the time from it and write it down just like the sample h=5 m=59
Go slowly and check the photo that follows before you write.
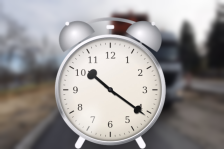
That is h=10 m=21
